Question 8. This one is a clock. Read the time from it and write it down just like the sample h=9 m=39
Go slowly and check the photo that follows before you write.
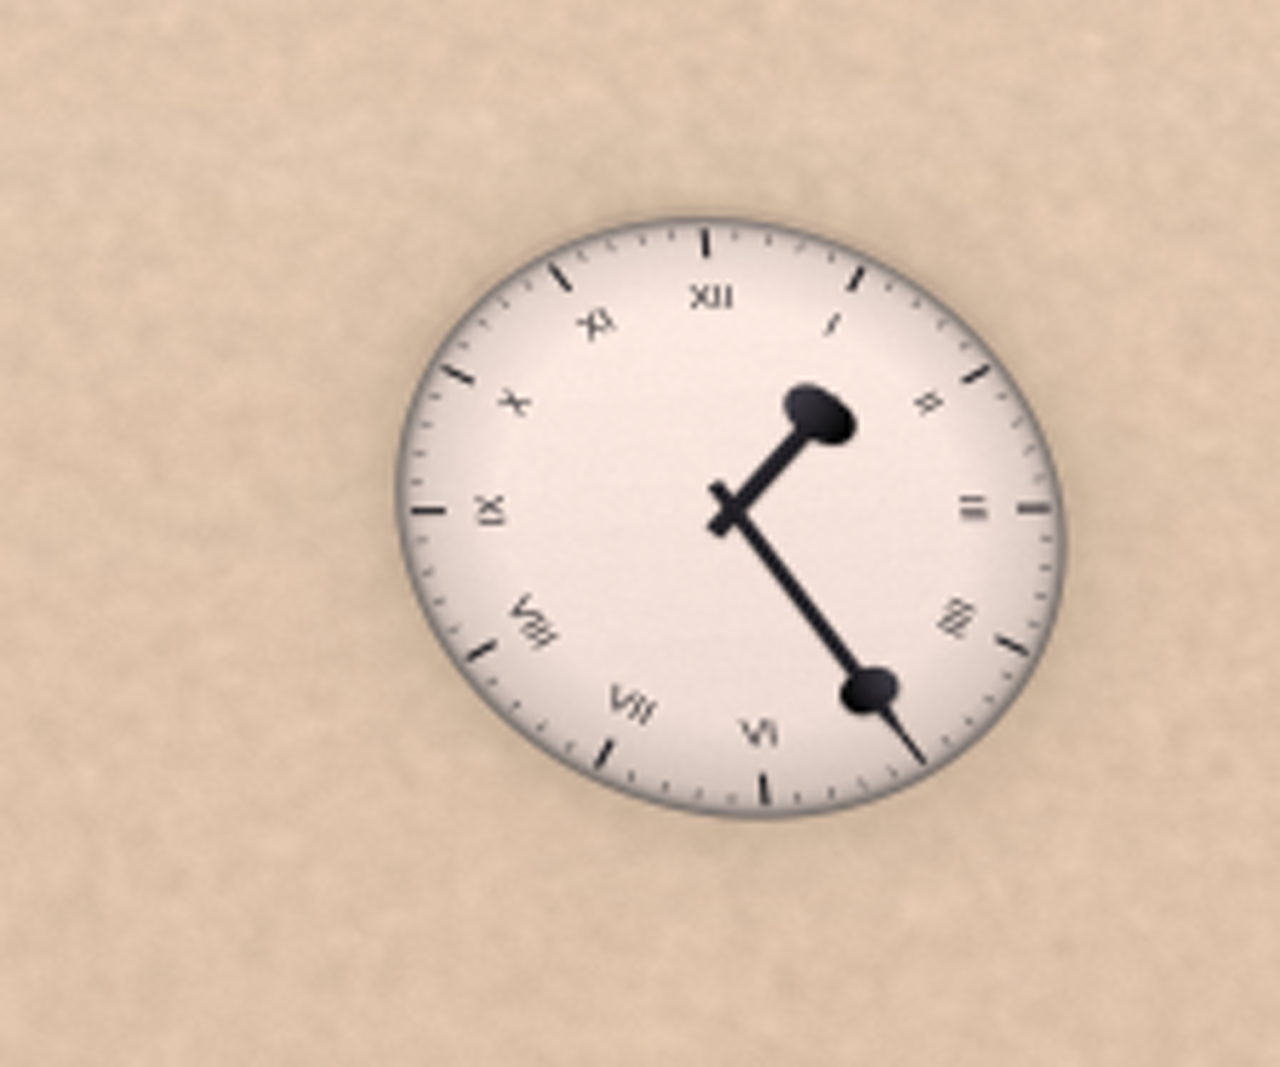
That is h=1 m=25
